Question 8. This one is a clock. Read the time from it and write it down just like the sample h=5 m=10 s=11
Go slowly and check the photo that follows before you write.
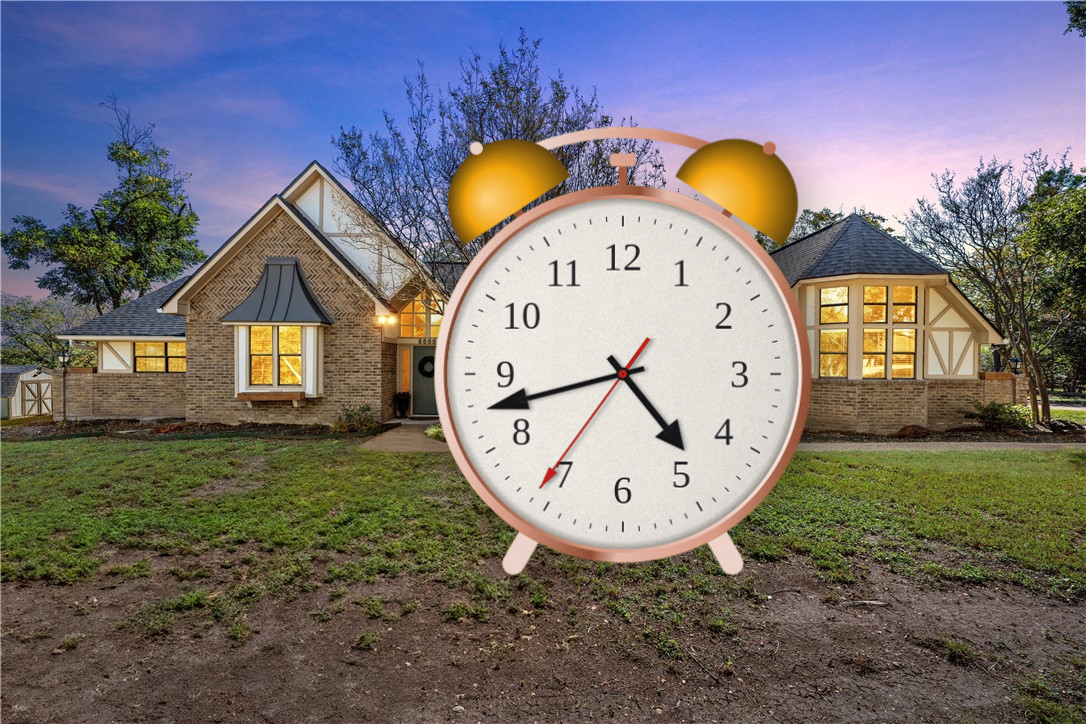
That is h=4 m=42 s=36
